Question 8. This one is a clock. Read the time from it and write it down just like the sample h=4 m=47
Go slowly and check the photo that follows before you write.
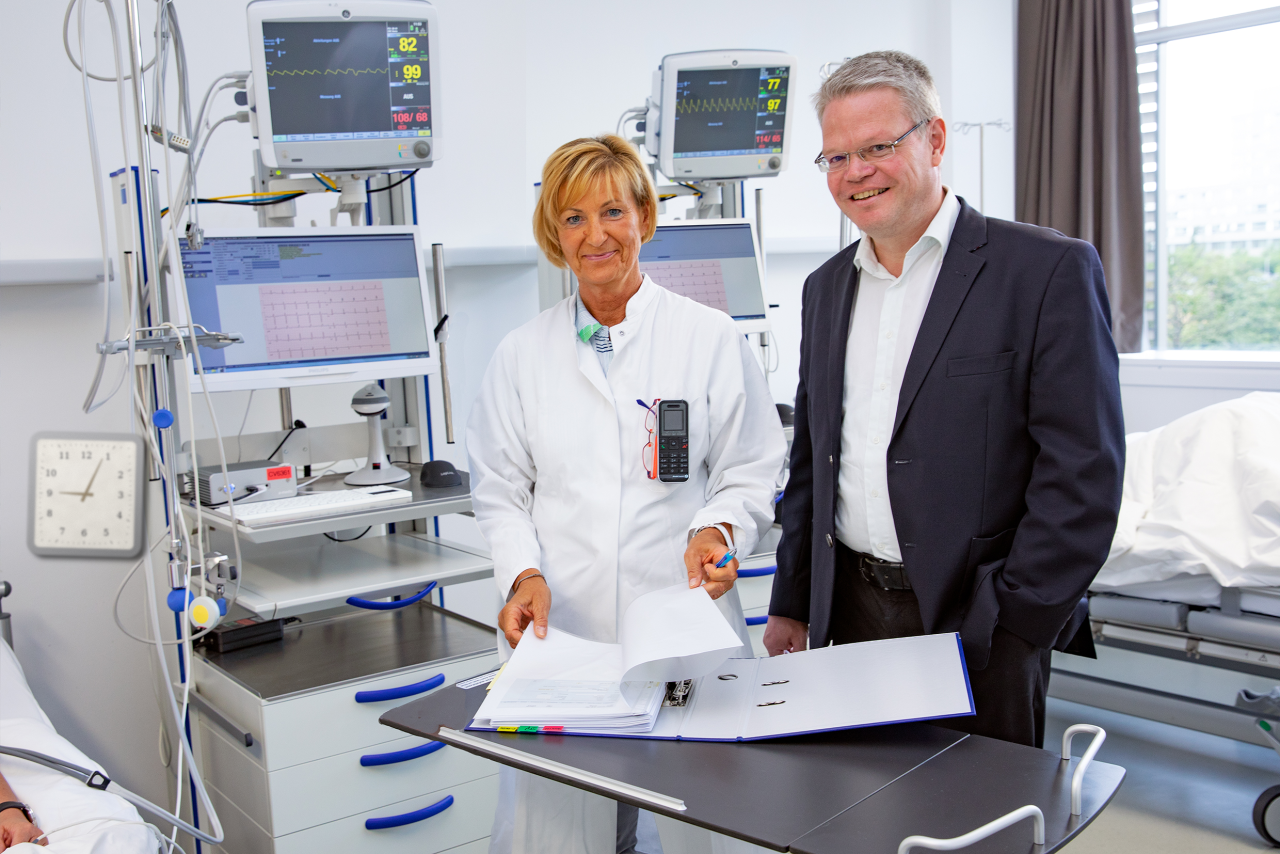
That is h=9 m=4
